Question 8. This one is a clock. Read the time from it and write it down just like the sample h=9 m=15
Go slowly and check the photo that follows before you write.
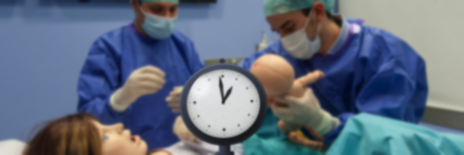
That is h=12 m=59
